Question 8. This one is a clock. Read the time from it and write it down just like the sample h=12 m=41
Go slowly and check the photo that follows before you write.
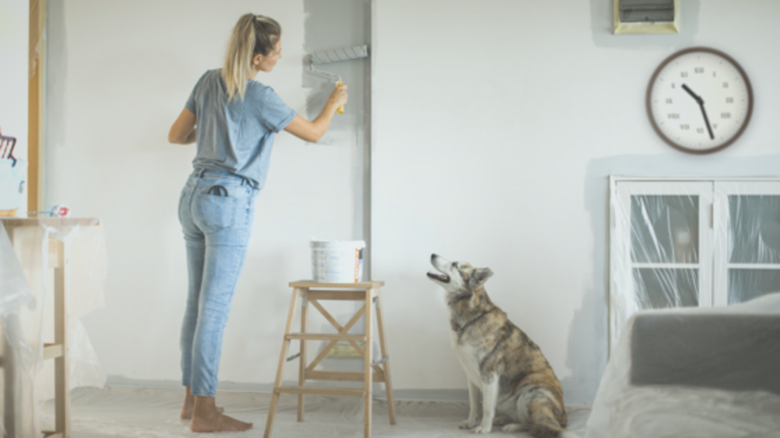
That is h=10 m=27
